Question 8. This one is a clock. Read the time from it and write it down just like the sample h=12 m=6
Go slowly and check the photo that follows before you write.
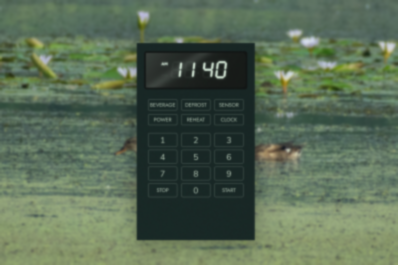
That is h=11 m=40
